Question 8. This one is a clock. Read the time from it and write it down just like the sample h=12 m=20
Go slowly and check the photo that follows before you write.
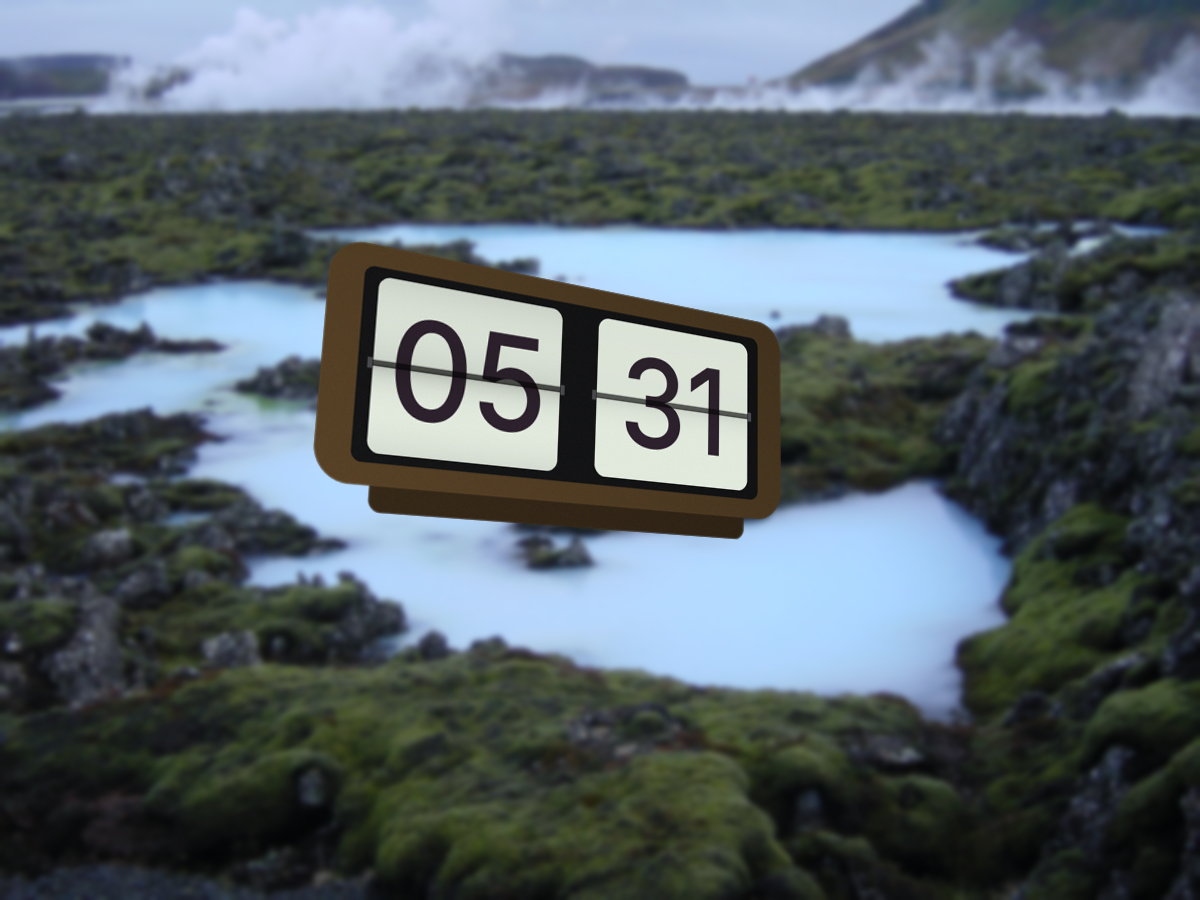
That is h=5 m=31
